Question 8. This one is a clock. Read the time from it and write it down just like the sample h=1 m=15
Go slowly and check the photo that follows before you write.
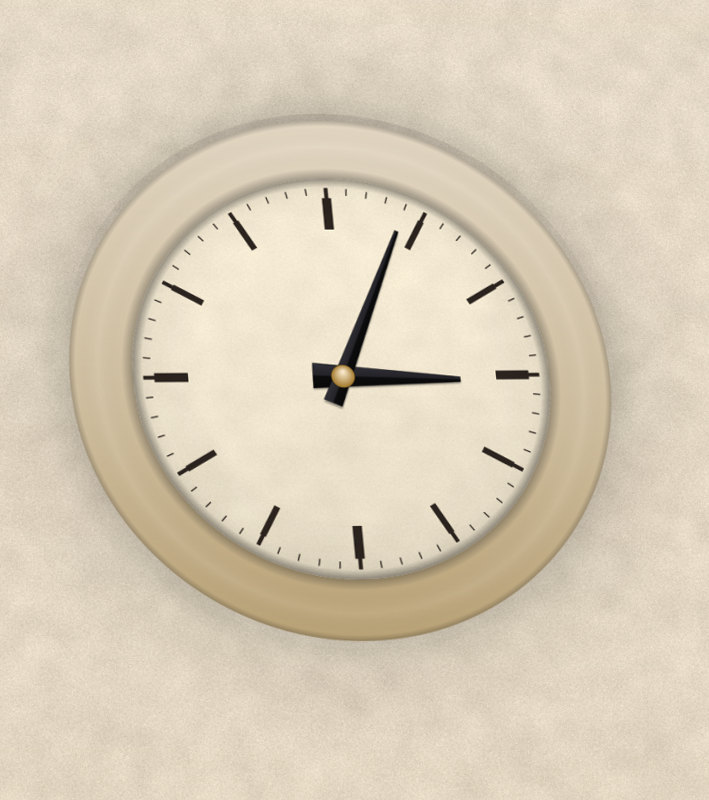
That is h=3 m=4
